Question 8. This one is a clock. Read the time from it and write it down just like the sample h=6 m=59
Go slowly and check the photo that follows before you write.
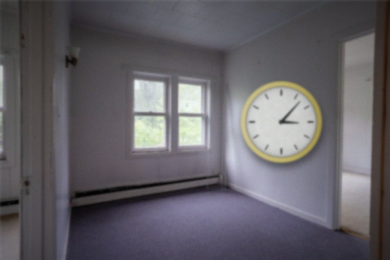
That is h=3 m=7
